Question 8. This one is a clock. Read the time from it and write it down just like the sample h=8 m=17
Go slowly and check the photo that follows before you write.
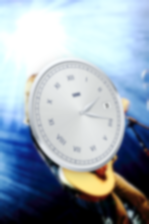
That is h=2 m=19
